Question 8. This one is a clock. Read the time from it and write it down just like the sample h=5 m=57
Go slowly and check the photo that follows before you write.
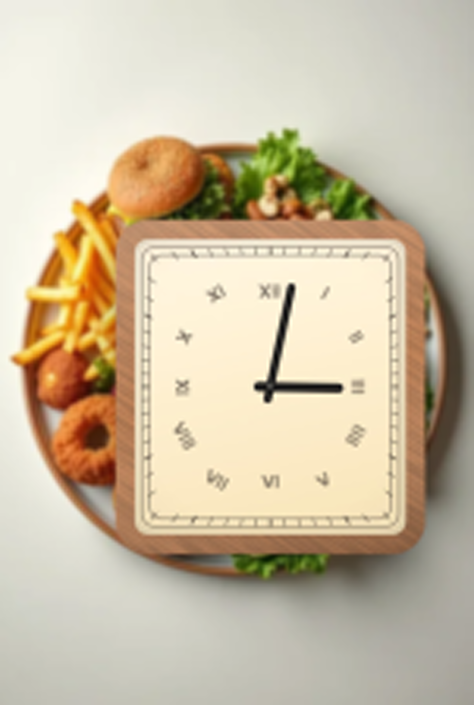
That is h=3 m=2
